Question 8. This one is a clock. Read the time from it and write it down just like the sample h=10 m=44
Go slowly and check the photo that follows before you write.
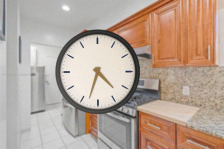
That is h=4 m=33
